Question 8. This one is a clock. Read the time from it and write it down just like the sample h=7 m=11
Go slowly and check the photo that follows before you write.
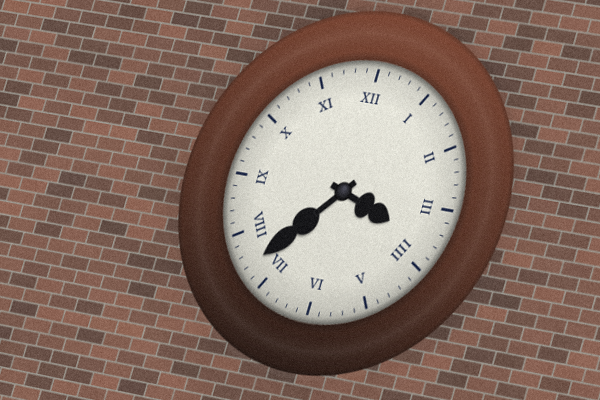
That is h=3 m=37
